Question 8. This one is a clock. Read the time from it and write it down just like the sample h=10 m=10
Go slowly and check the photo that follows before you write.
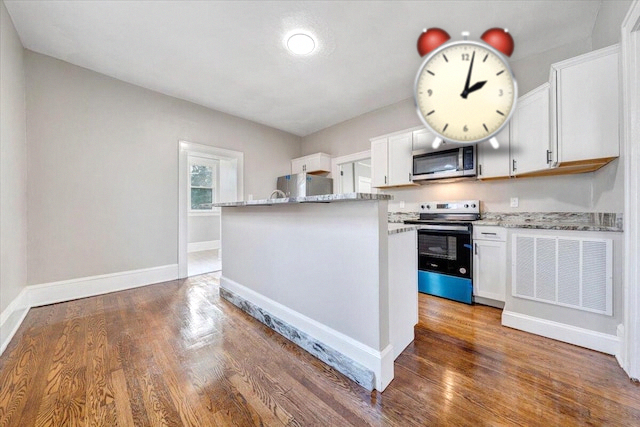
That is h=2 m=2
